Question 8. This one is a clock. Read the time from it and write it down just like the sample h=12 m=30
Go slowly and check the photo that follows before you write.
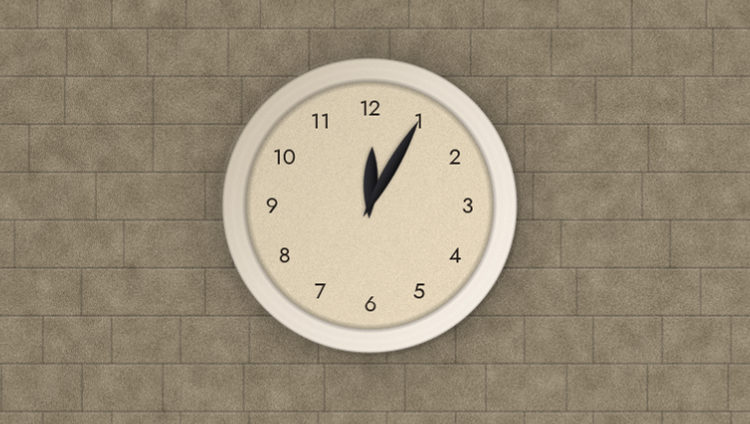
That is h=12 m=5
